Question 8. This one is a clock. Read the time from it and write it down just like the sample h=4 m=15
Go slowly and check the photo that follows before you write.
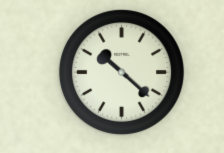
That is h=10 m=22
